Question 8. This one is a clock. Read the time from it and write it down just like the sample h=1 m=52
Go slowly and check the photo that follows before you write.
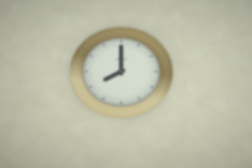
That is h=8 m=0
